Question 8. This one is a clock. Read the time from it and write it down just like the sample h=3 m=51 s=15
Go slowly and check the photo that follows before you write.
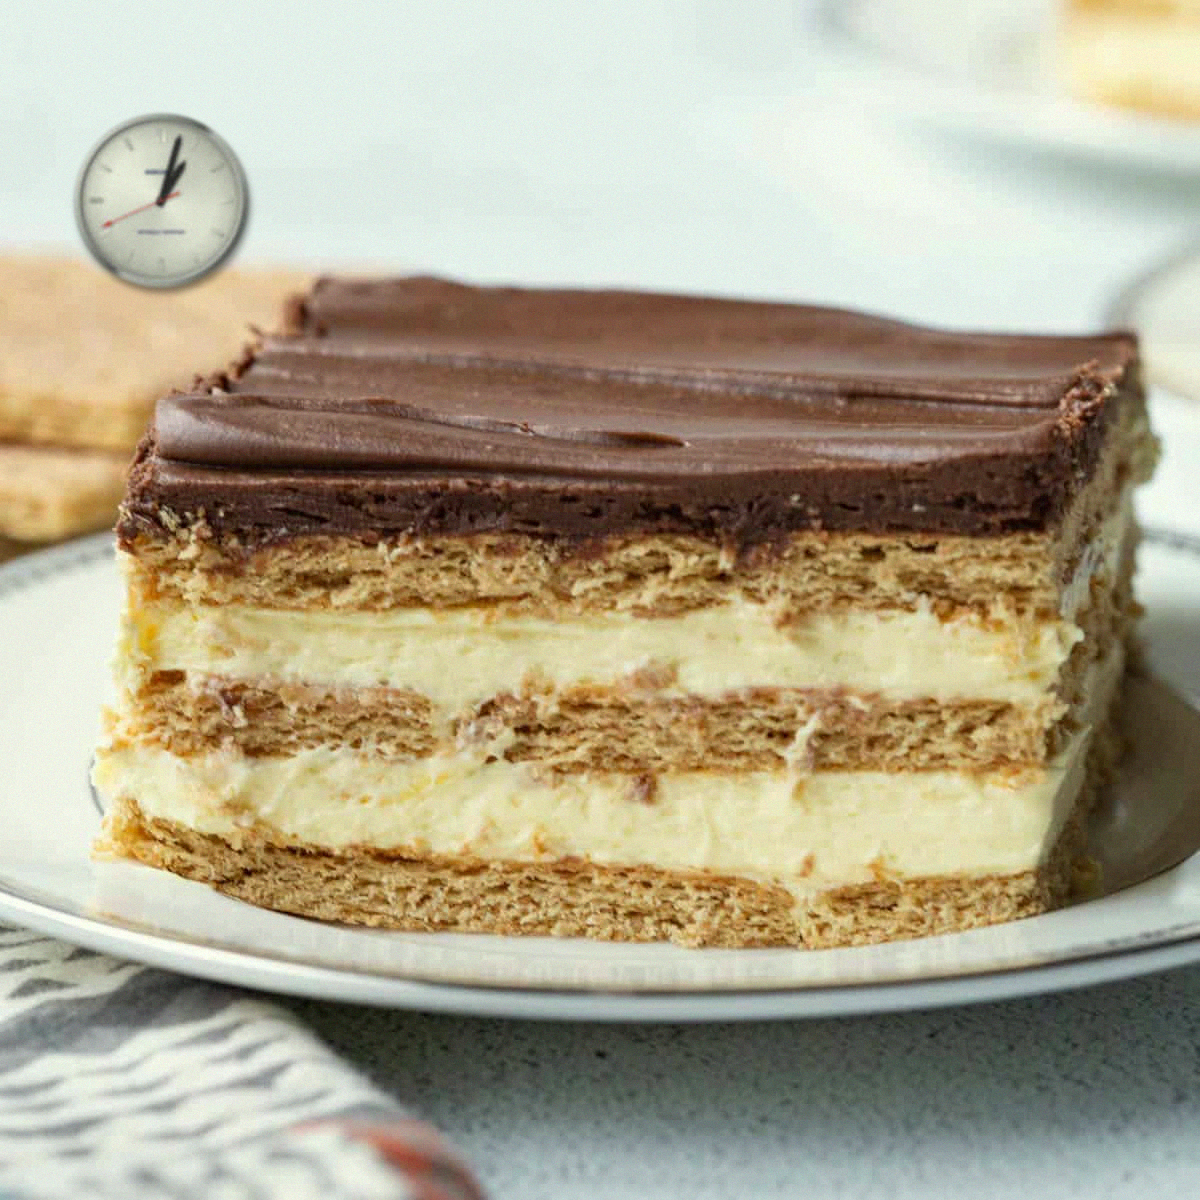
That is h=1 m=2 s=41
